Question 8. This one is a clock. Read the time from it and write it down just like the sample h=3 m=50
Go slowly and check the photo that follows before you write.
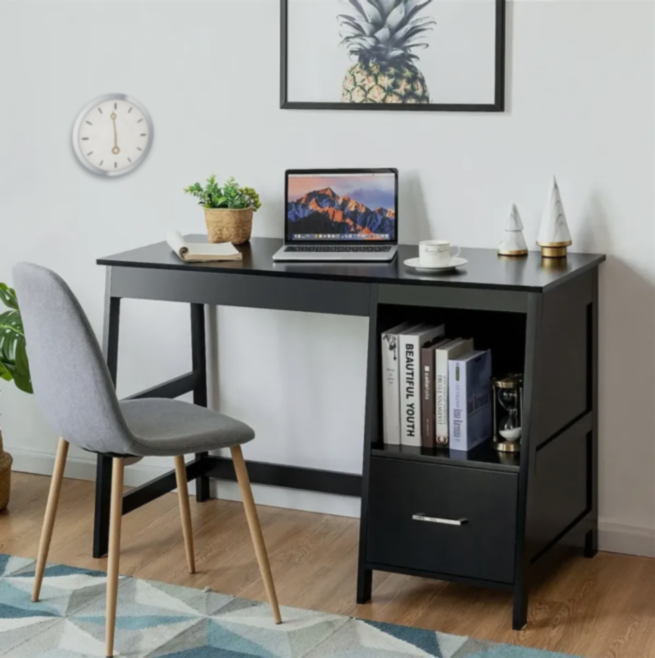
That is h=5 m=59
